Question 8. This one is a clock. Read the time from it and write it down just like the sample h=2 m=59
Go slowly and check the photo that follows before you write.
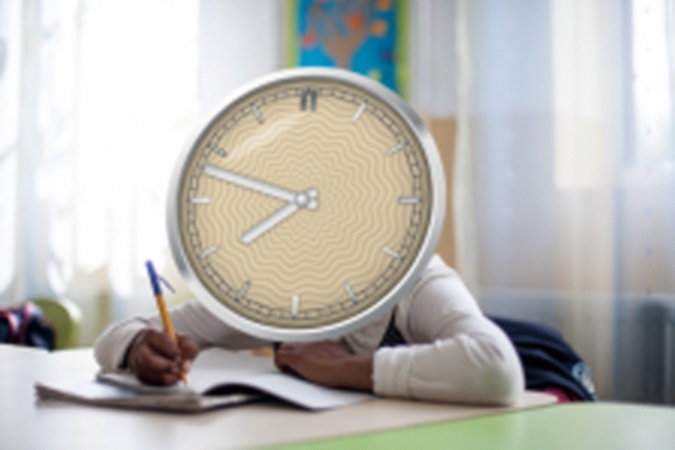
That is h=7 m=48
